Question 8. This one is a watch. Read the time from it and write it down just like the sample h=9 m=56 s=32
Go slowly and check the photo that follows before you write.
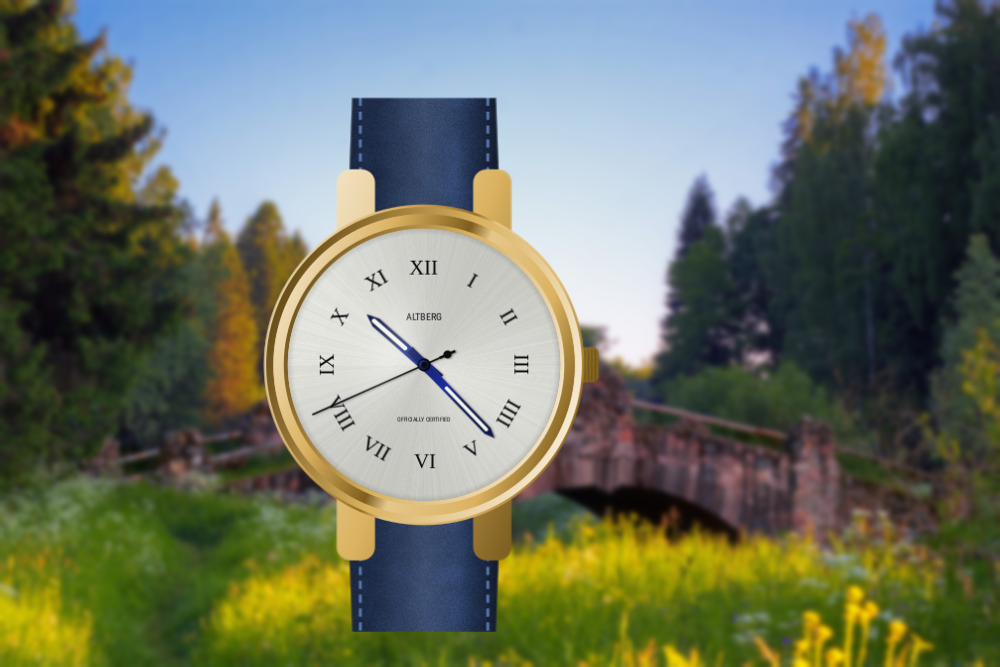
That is h=10 m=22 s=41
